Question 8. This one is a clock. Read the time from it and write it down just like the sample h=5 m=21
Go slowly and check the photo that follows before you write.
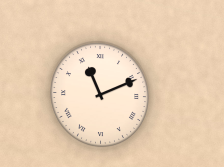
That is h=11 m=11
